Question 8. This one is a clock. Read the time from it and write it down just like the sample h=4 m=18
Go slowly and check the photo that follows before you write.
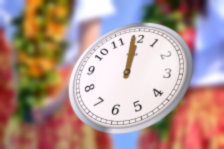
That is h=11 m=59
